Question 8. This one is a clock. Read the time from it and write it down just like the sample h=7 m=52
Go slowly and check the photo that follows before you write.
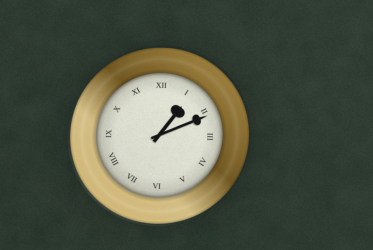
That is h=1 m=11
